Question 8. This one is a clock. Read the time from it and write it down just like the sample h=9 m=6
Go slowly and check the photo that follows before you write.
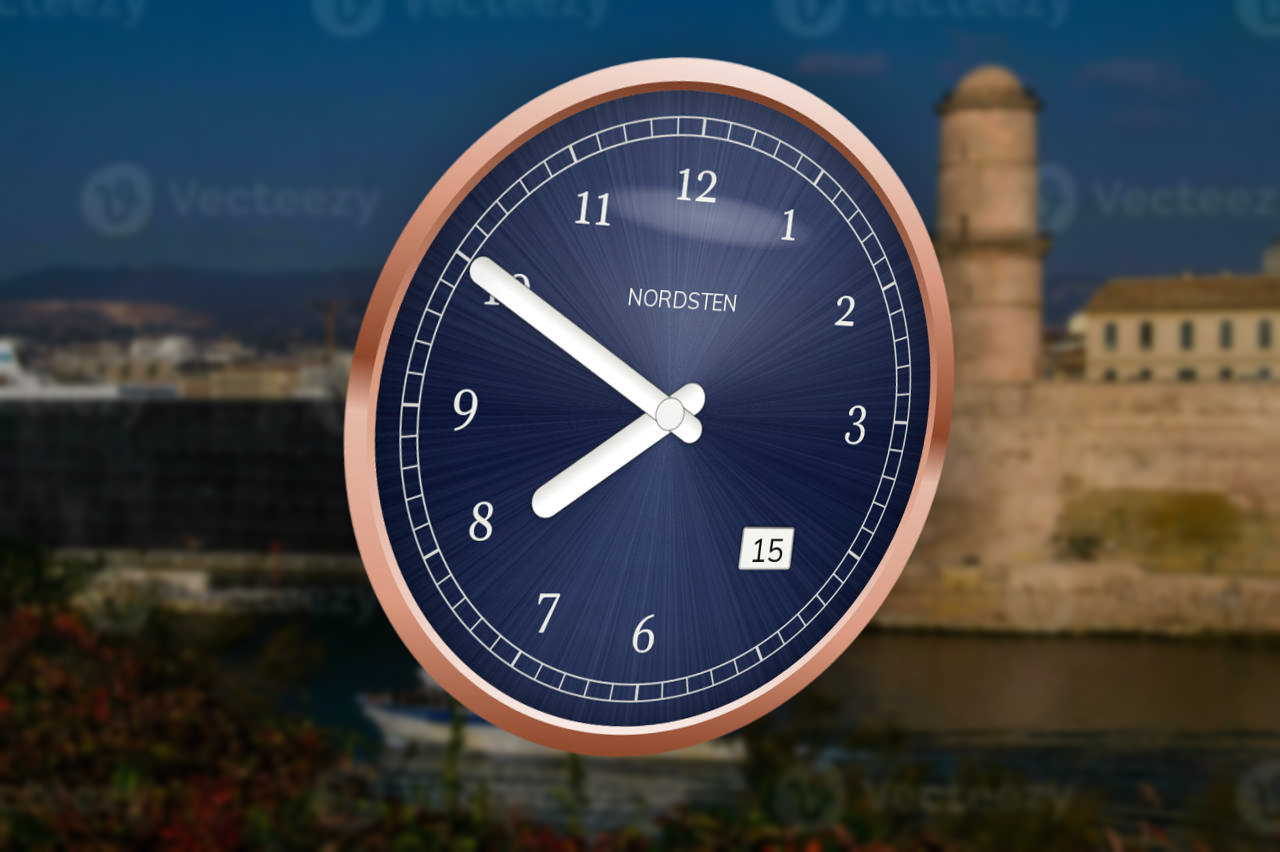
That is h=7 m=50
